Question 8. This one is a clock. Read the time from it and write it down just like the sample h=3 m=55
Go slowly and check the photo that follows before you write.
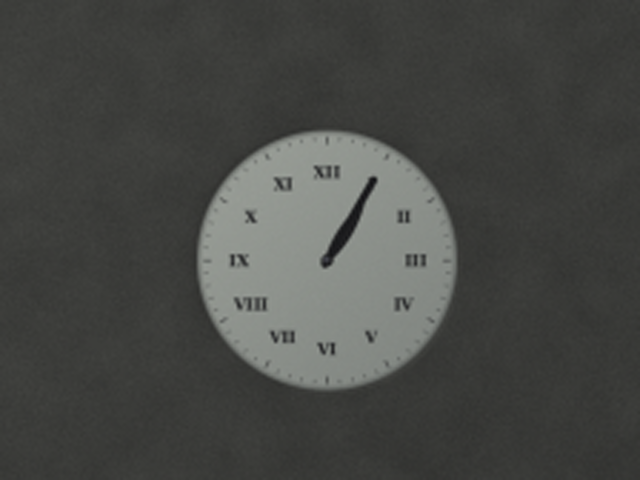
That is h=1 m=5
